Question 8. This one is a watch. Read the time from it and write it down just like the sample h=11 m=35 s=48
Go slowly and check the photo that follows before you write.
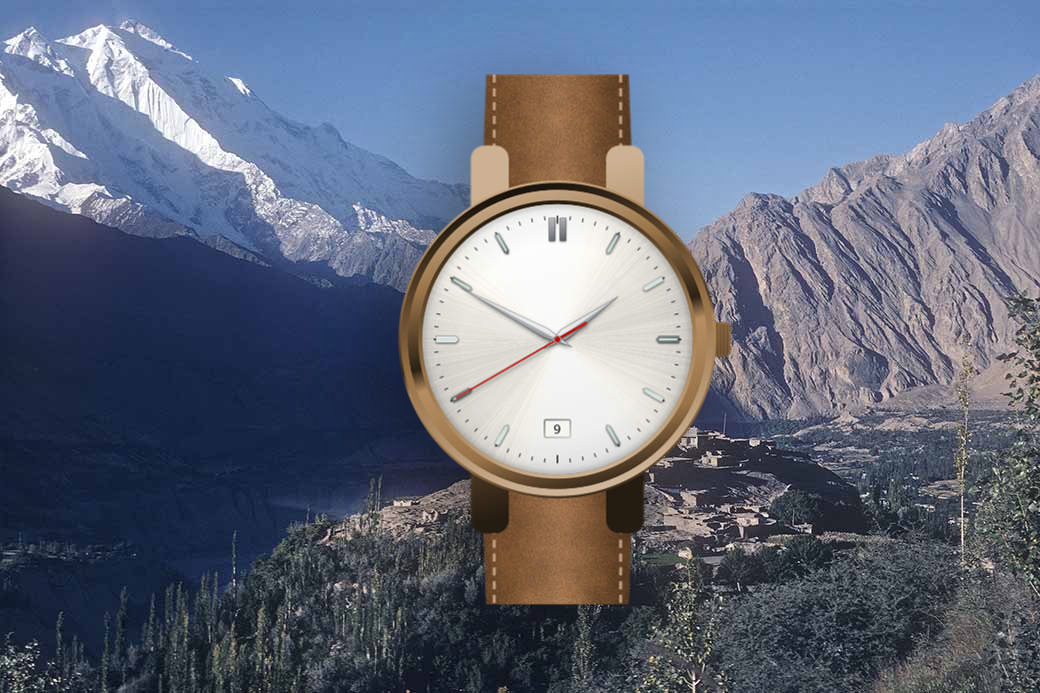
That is h=1 m=49 s=40
